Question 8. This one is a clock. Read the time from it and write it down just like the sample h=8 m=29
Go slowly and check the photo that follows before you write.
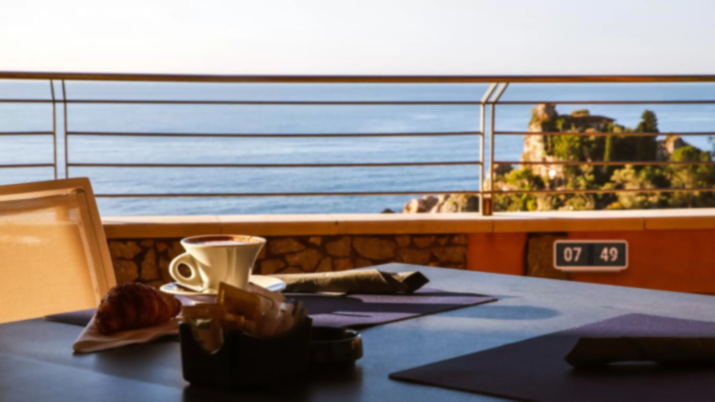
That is h=7 m=49
